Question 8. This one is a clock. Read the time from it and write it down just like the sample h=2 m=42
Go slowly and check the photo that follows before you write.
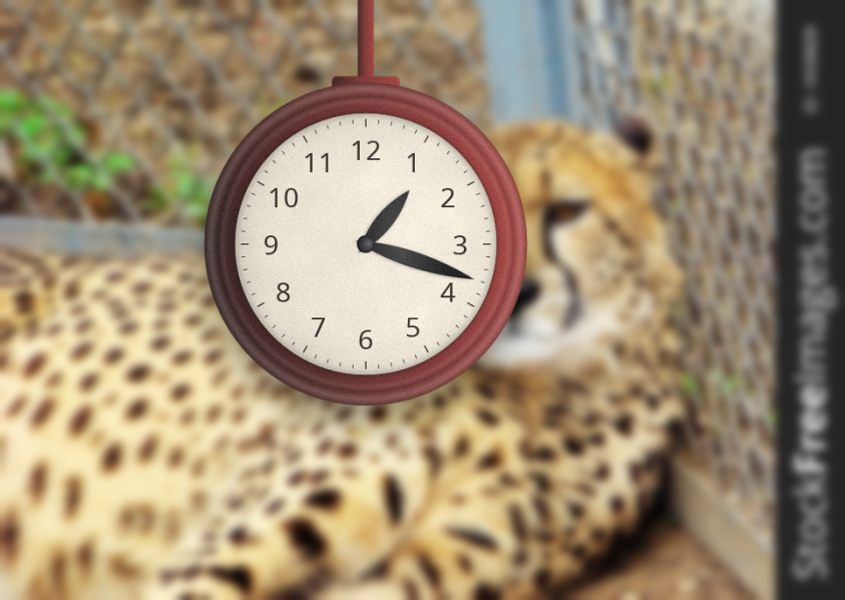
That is h=1 m=18
